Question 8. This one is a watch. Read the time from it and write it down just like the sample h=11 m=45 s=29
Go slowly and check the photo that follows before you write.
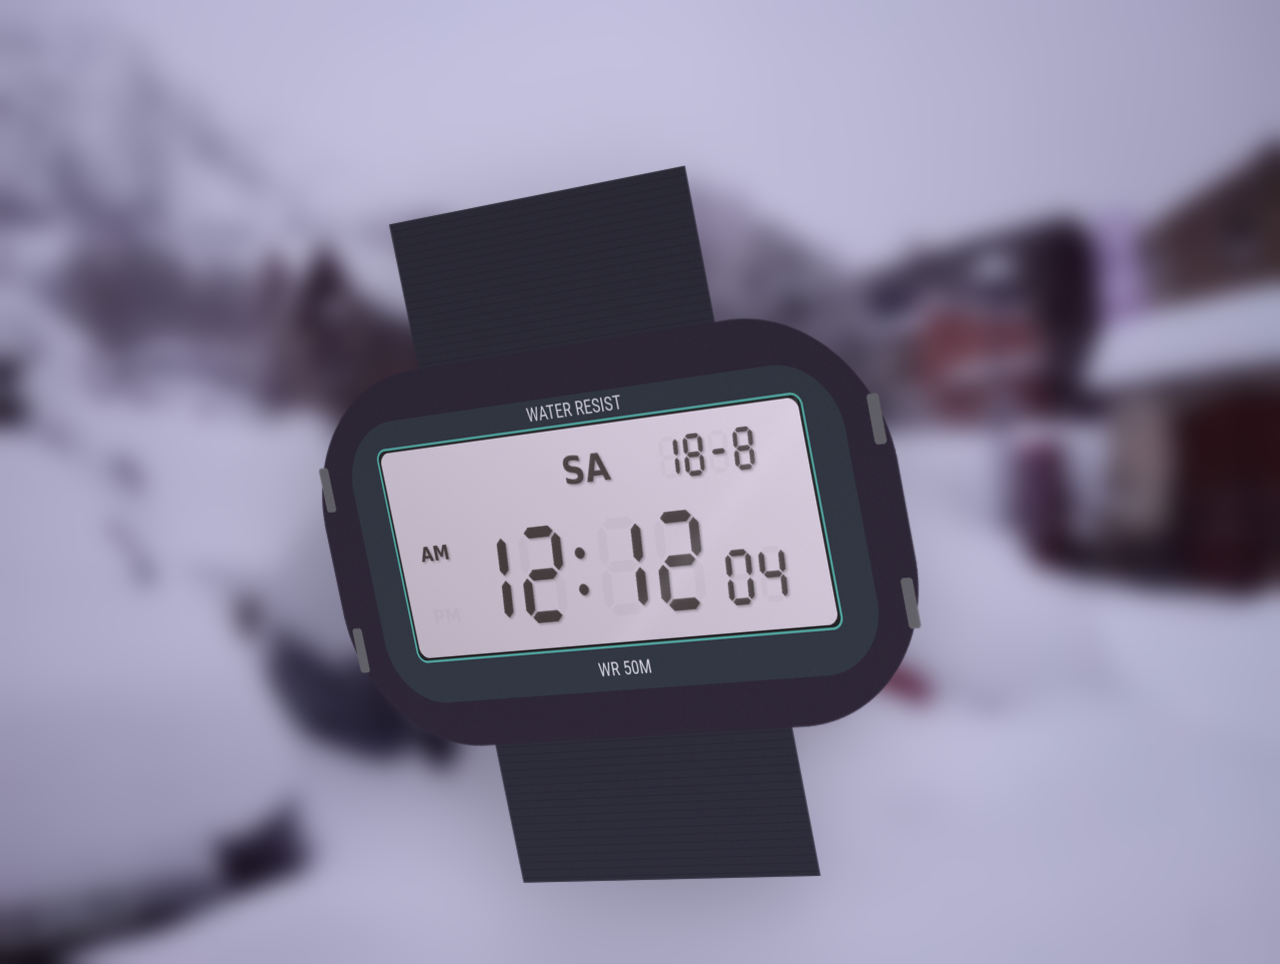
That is h=12 m=12 s=4
